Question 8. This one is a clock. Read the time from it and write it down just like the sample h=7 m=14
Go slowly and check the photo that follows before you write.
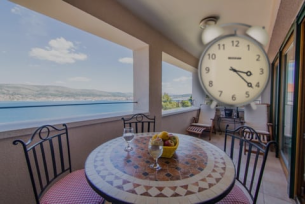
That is h=3 m=22
